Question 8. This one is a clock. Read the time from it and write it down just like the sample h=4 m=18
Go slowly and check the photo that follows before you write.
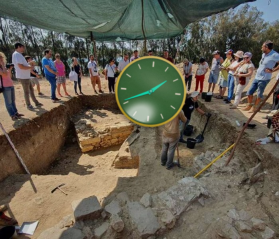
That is h=1 m=41
